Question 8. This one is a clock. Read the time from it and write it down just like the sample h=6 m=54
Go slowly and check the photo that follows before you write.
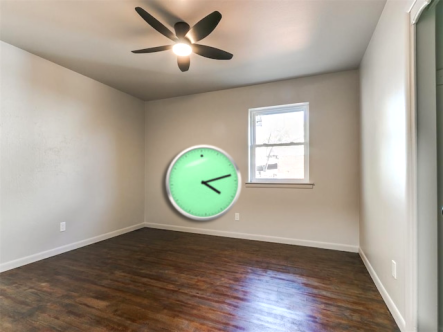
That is h=4 m=13
